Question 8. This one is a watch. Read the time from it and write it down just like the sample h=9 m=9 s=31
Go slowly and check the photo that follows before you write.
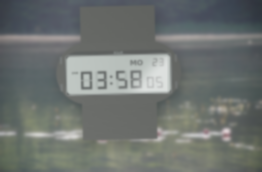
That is h=3 m=58 s=5
